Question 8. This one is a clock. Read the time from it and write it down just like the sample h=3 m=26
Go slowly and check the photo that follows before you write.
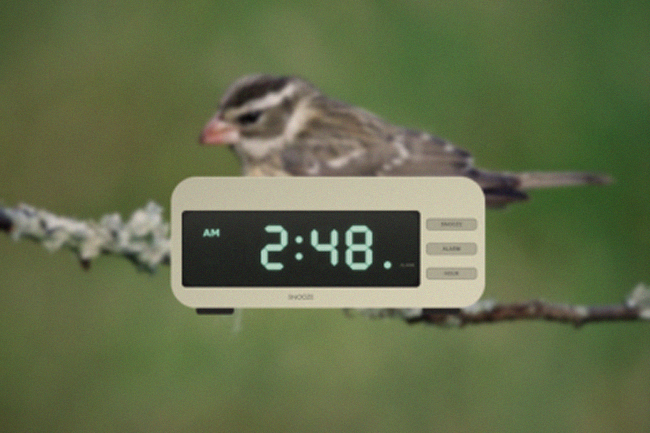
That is h=2 m=48
